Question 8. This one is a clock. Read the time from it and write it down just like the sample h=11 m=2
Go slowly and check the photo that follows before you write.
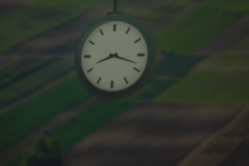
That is h=8 m=18
